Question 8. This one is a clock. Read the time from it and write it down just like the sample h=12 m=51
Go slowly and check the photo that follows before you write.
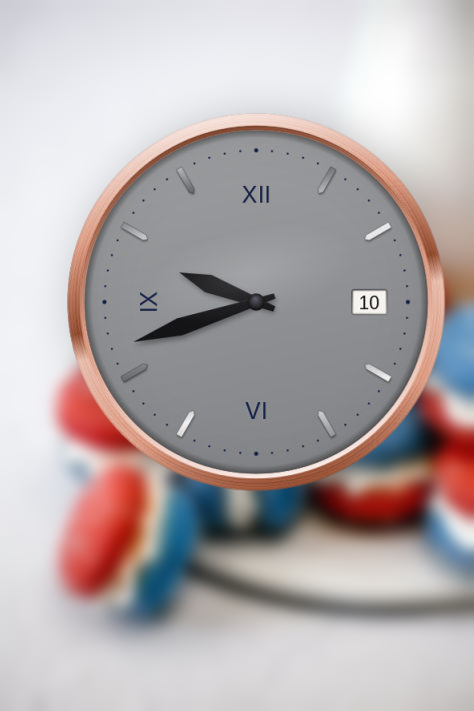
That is h=9 m=42
